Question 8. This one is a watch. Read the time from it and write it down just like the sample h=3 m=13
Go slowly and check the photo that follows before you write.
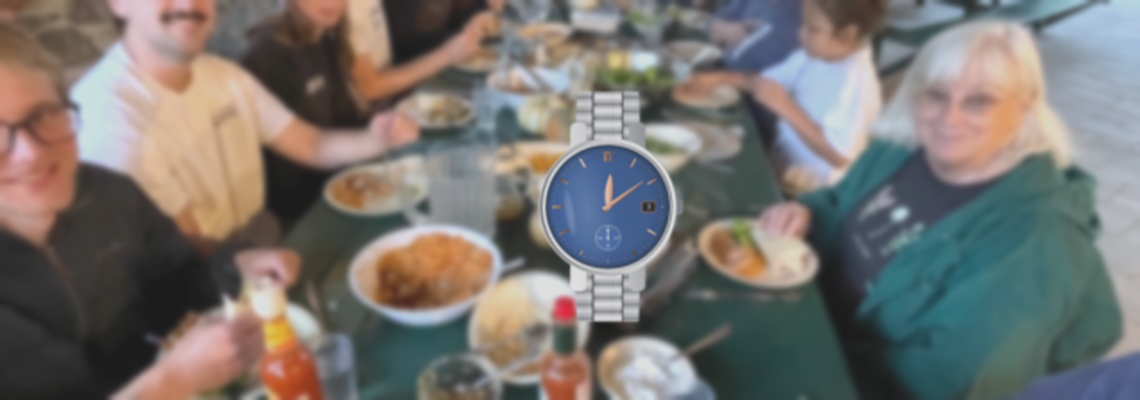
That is h=12 m=9
